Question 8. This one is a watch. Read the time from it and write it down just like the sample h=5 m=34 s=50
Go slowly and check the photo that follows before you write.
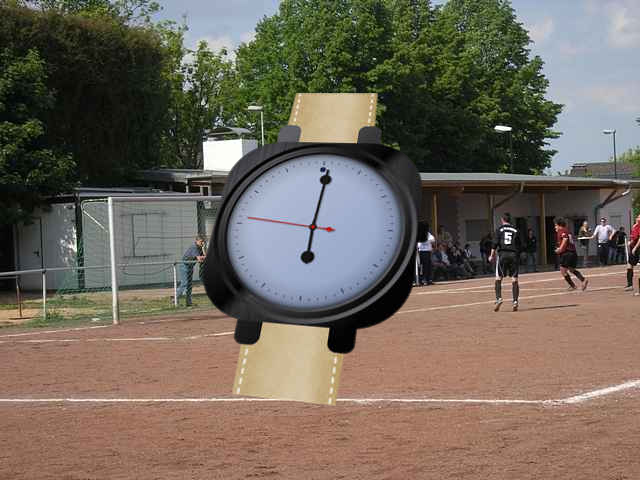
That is h=6 m=0 s=46
